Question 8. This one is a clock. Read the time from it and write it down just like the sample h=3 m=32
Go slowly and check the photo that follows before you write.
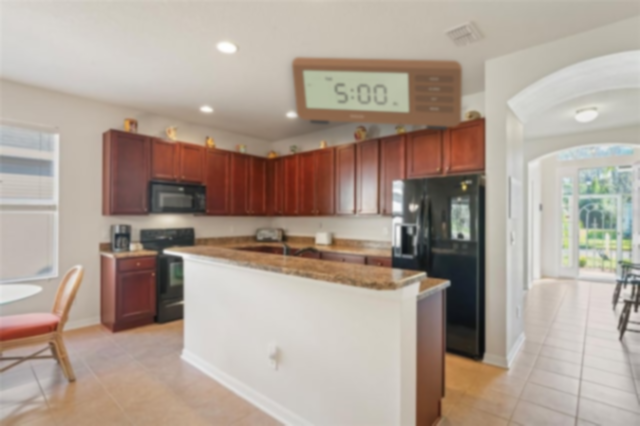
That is h=5 m=0
